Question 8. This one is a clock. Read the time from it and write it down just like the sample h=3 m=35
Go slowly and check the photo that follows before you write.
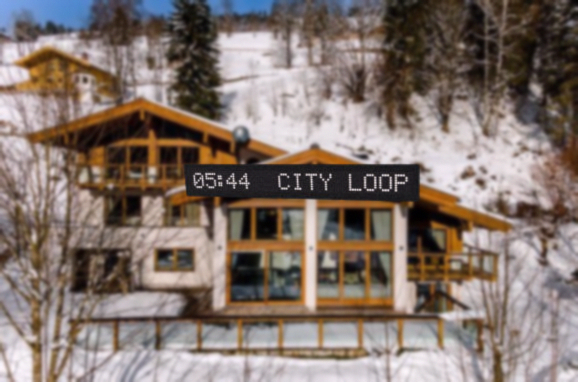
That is h=5 m=44
